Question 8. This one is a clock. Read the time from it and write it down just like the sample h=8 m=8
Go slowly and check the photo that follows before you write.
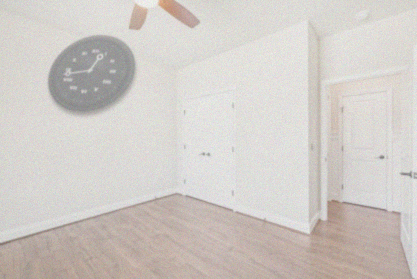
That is h=12 m=43
